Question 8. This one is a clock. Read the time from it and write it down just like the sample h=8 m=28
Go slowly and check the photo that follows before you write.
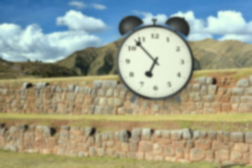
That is h=6 m=53
